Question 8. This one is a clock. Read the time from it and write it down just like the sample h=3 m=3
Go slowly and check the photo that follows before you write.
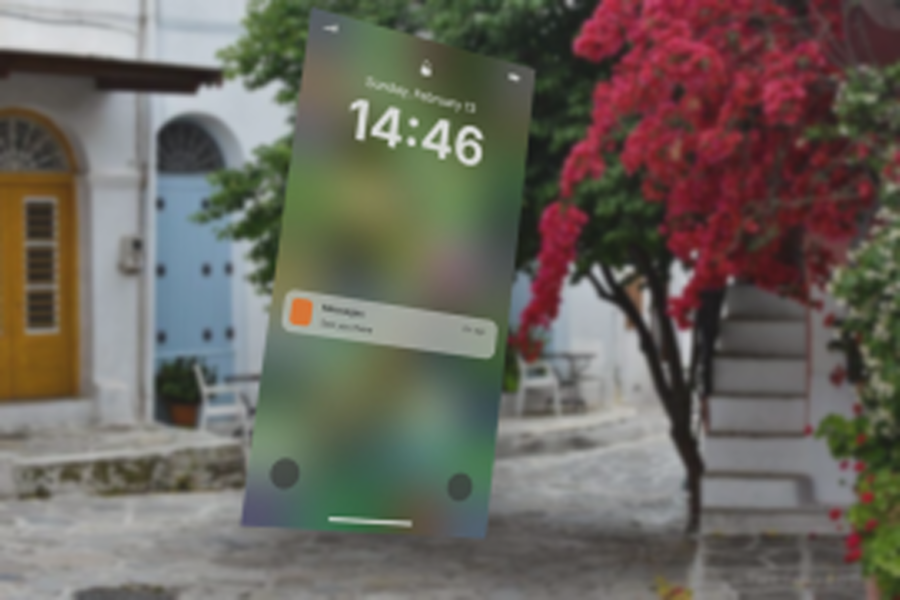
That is h=14 m=46
